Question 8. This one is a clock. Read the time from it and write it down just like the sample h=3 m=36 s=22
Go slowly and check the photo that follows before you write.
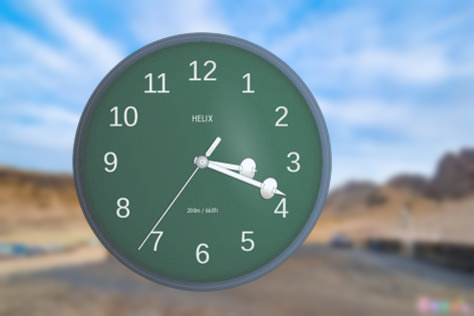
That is h=3 m=18 s=36
